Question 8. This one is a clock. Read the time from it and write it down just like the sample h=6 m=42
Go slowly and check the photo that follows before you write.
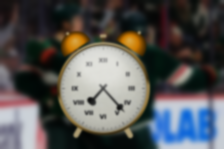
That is h=7 m=23
